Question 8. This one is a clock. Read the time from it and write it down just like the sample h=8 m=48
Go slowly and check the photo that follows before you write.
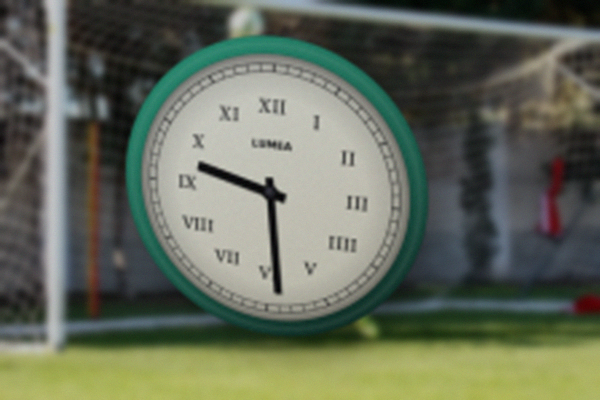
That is h=9 m=29
